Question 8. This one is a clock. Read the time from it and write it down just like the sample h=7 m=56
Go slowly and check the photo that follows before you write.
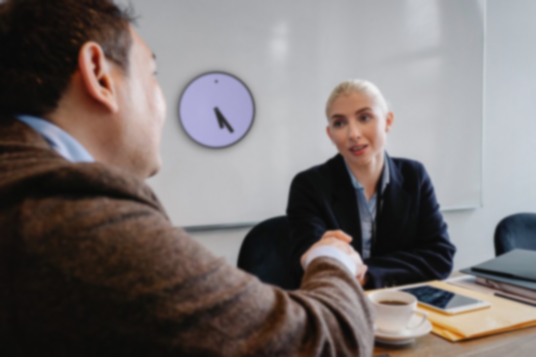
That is h=5 m=24
